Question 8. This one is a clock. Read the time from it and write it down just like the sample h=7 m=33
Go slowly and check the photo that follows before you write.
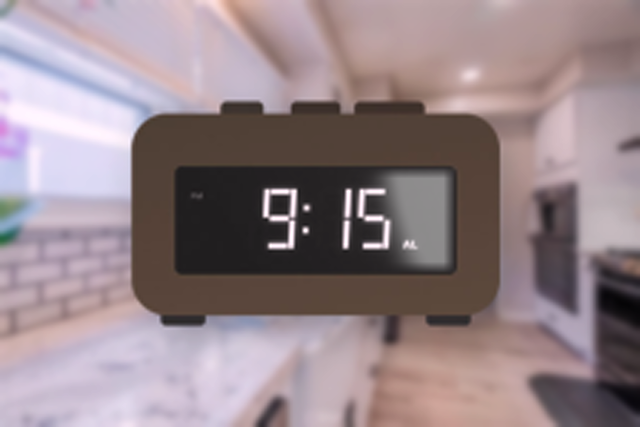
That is h=9 m=15
